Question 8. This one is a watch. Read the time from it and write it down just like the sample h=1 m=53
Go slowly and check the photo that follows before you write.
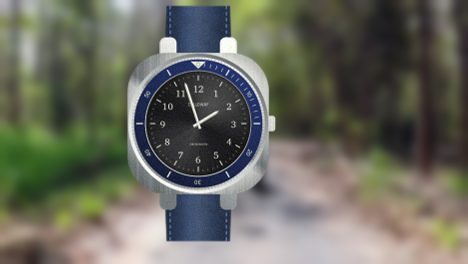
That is h=1 m=57
